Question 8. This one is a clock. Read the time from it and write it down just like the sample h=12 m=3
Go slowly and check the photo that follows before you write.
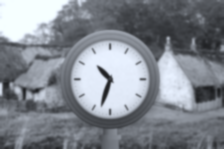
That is h=10 m=33
